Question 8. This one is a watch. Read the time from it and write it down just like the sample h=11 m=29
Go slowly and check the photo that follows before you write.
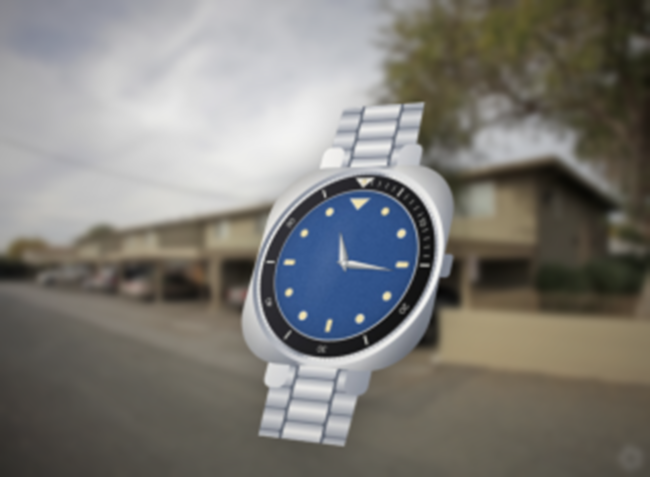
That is h=11 m=16
